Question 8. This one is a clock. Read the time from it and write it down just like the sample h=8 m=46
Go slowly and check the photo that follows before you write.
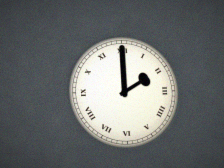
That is h=2 m=0
